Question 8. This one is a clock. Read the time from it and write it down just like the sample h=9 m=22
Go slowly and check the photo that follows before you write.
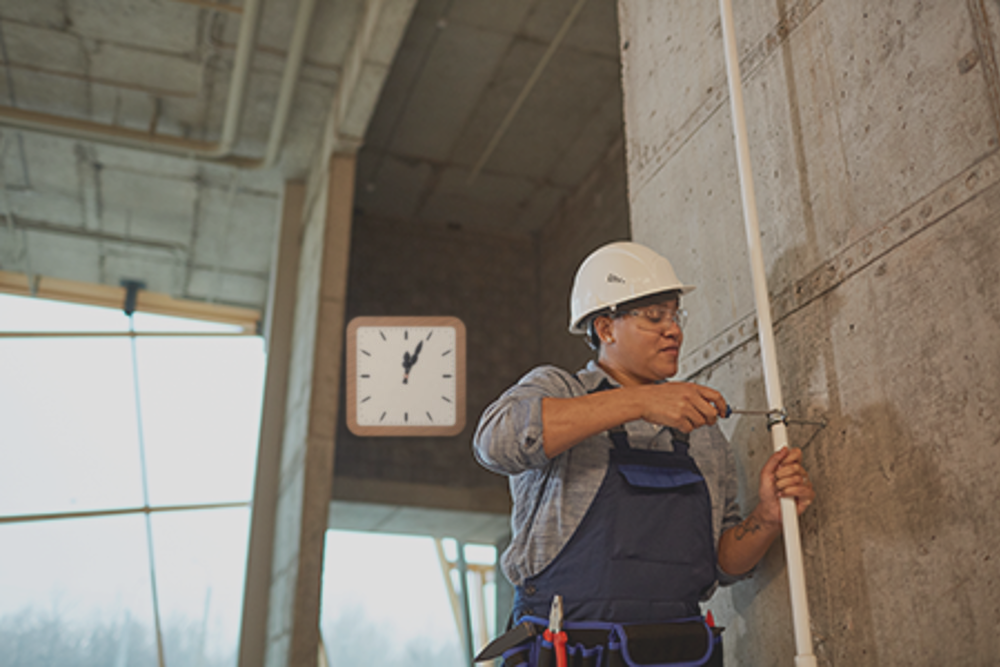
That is h=12 m=4
